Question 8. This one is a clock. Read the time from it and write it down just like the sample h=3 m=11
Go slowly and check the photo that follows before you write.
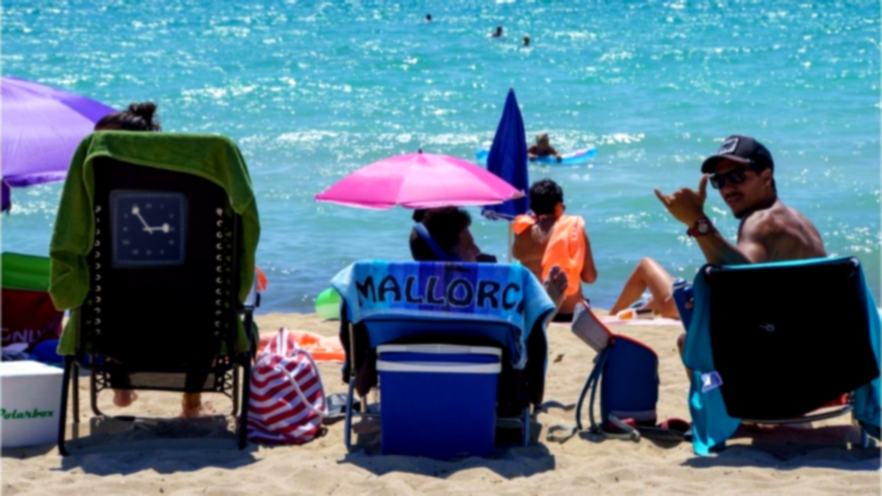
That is h=2 m=54
